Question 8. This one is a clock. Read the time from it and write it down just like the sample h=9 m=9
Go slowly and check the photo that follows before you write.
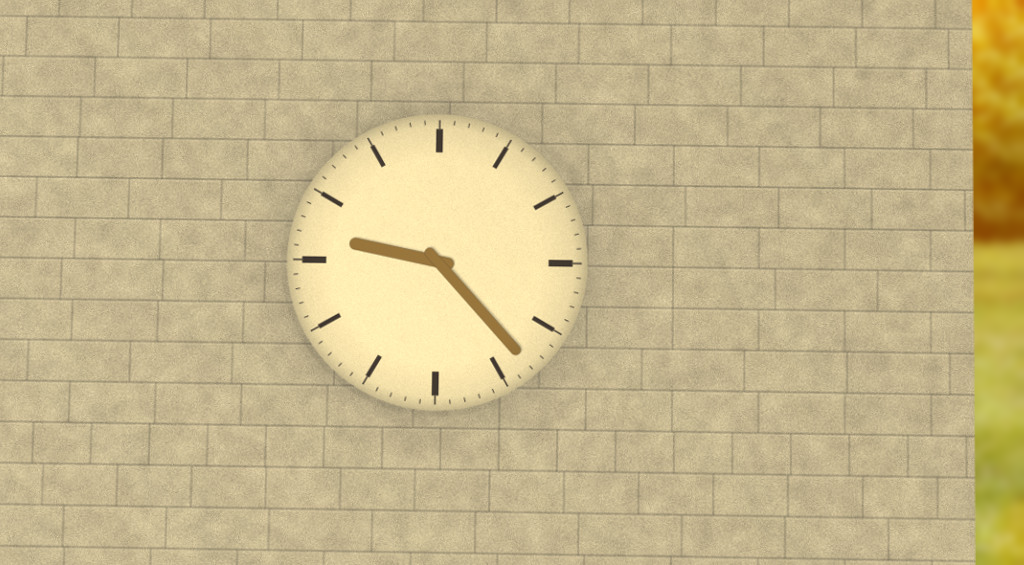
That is h=9 m=23
